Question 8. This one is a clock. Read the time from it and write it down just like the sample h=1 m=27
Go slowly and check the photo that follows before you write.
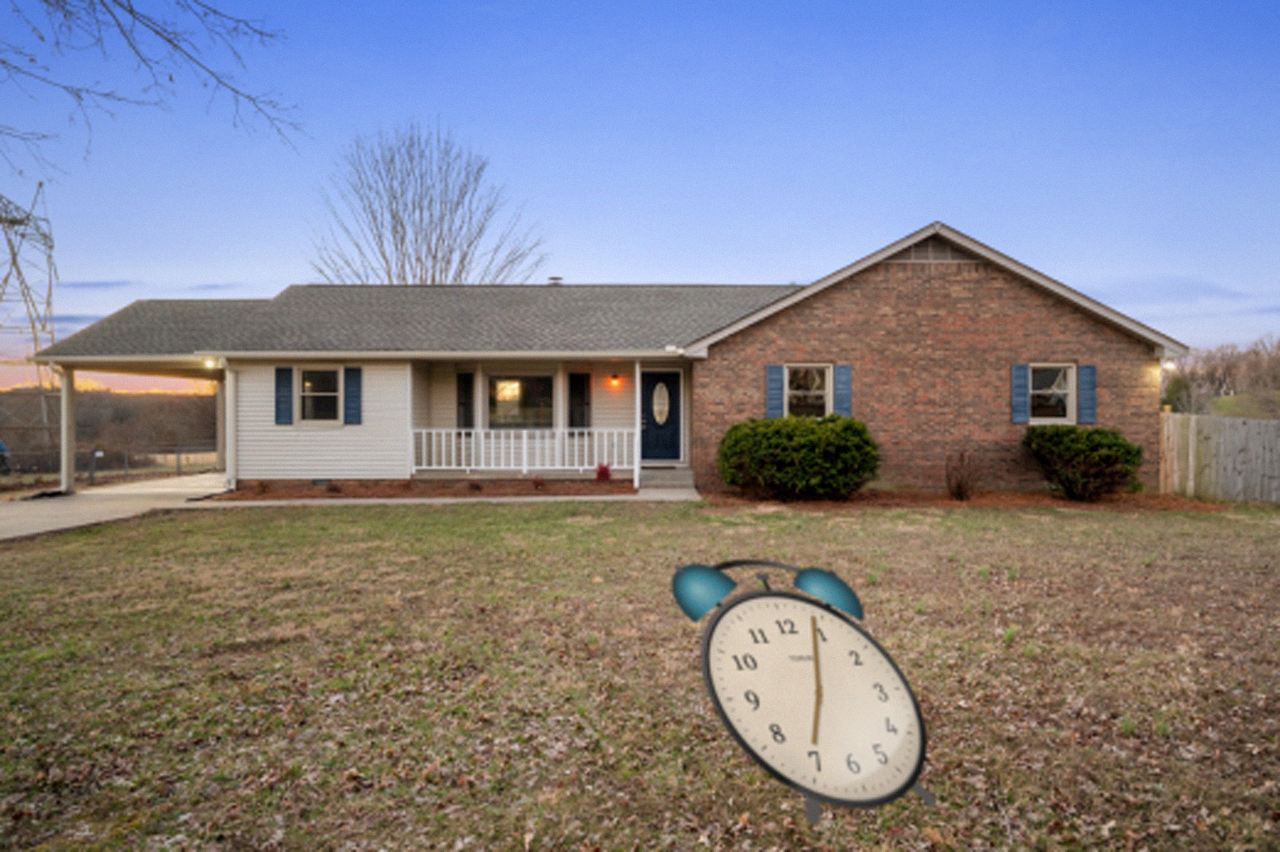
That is h=7 m=4
